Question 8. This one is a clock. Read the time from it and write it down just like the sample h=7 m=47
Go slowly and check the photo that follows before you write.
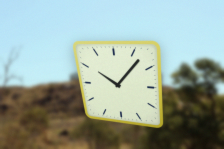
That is h=10 m=7
